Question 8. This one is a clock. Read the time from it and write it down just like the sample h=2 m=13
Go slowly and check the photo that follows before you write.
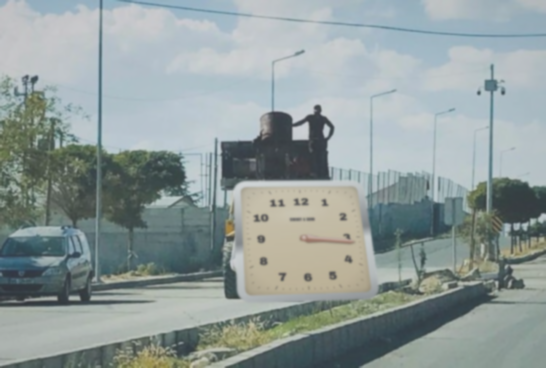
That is h=3 m=16
